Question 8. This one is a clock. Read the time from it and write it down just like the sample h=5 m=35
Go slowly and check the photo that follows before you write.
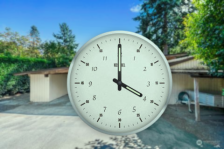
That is h=4 m=0
